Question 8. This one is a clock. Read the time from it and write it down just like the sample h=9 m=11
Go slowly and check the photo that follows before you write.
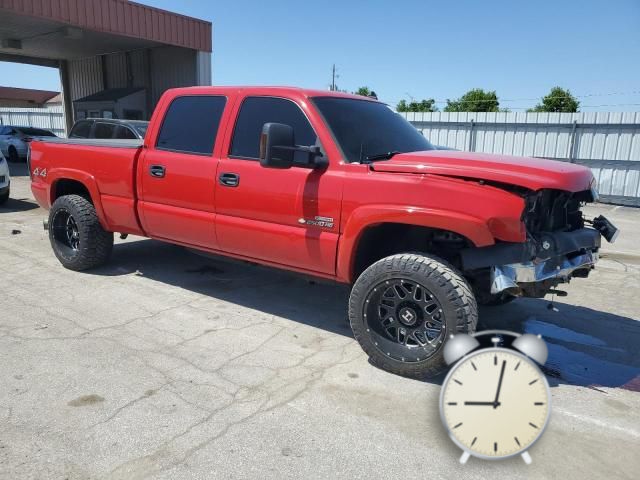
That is h=9 m=2
